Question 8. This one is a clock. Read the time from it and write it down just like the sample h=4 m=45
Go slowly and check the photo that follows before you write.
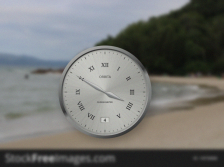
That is h=3 m=50
